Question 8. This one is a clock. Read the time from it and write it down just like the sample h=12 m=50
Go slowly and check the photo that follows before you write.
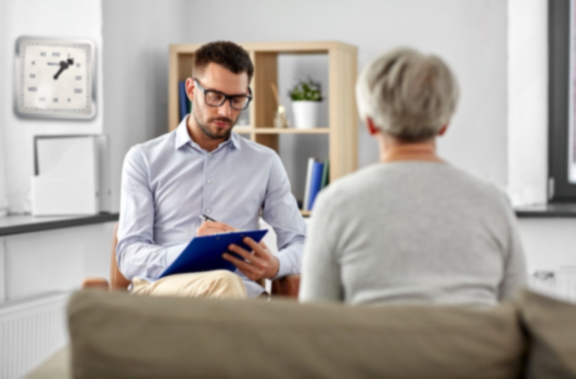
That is h=1 m=7
